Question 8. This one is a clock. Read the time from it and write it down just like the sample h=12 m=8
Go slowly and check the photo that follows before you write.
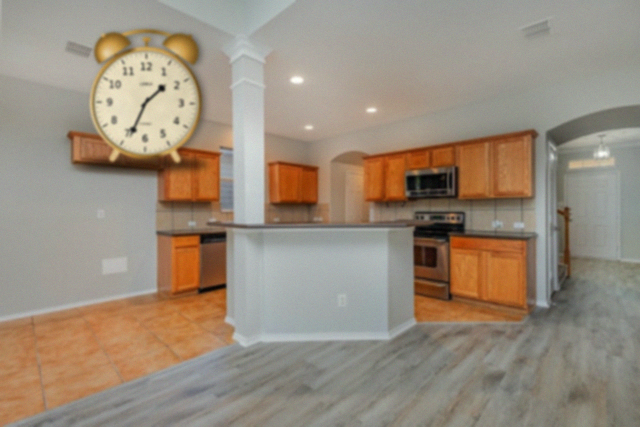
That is h=1 m=34
